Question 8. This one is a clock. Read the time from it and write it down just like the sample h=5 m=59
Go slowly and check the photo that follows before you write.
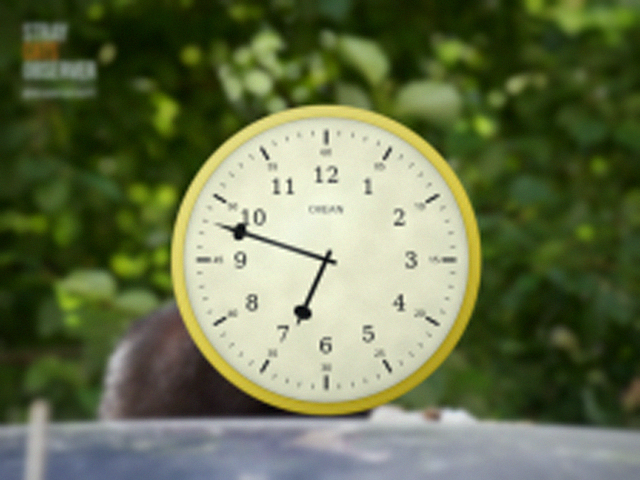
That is h=6 m=48
